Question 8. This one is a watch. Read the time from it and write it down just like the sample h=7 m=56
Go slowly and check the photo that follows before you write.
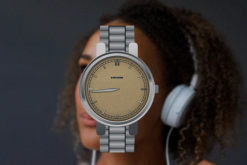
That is h=8 m=44
